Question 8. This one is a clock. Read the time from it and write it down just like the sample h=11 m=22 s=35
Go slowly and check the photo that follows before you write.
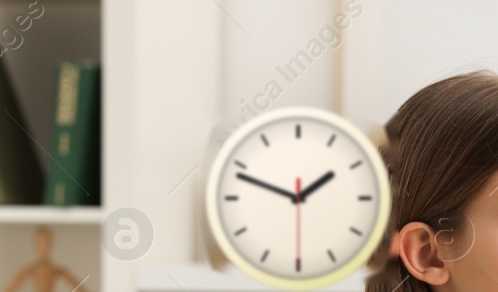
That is h=1 m=48 s=30
